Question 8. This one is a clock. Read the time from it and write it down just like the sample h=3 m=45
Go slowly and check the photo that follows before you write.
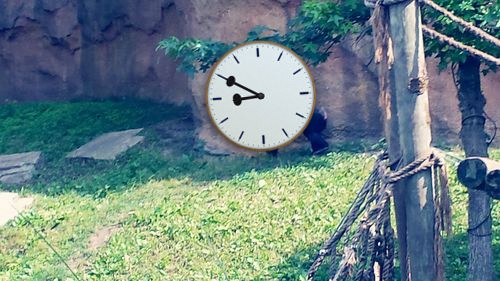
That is h=8 m=50
